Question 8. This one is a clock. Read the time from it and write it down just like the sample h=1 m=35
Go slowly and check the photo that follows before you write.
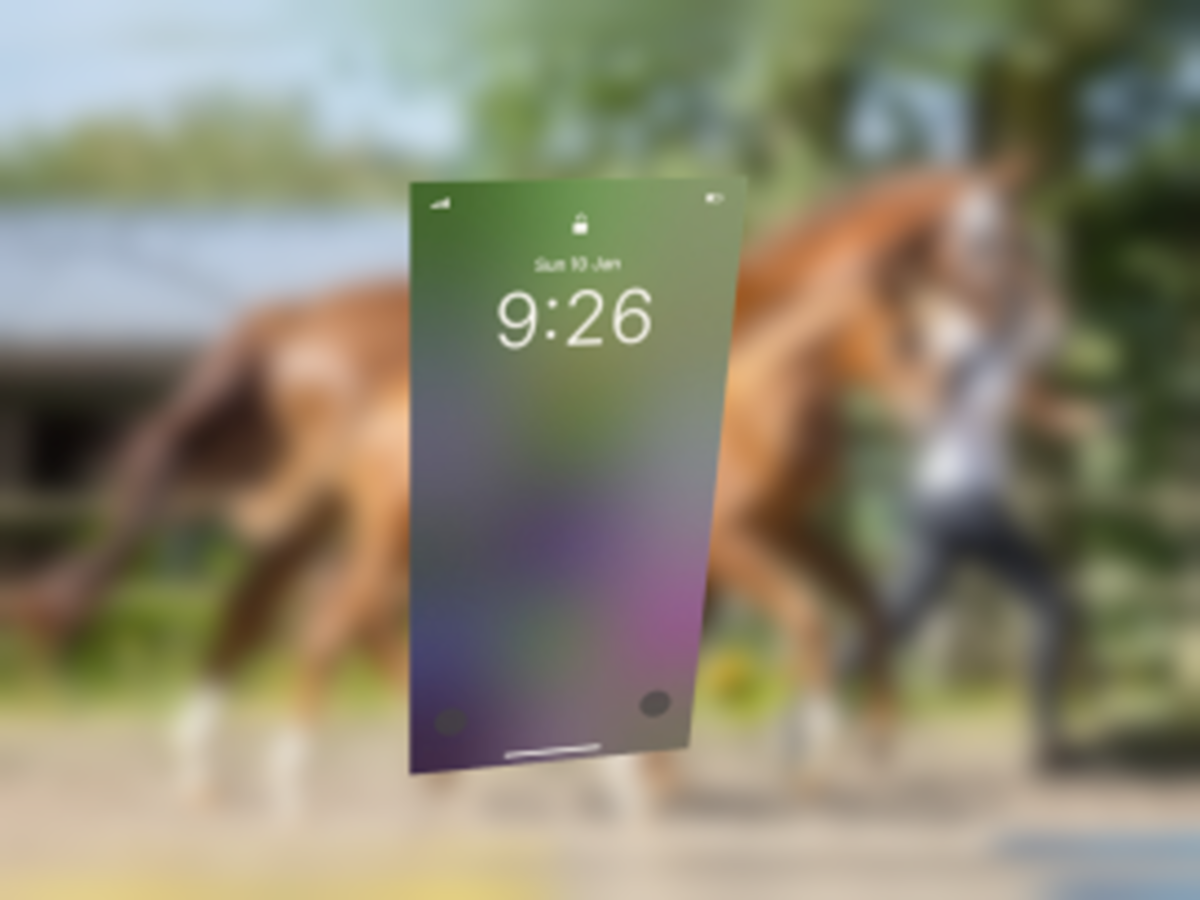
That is h=9 m=26
